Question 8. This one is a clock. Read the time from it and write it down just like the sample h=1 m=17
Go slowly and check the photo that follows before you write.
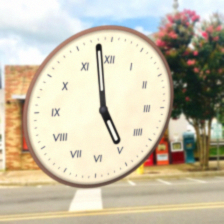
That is h=4 m=58
